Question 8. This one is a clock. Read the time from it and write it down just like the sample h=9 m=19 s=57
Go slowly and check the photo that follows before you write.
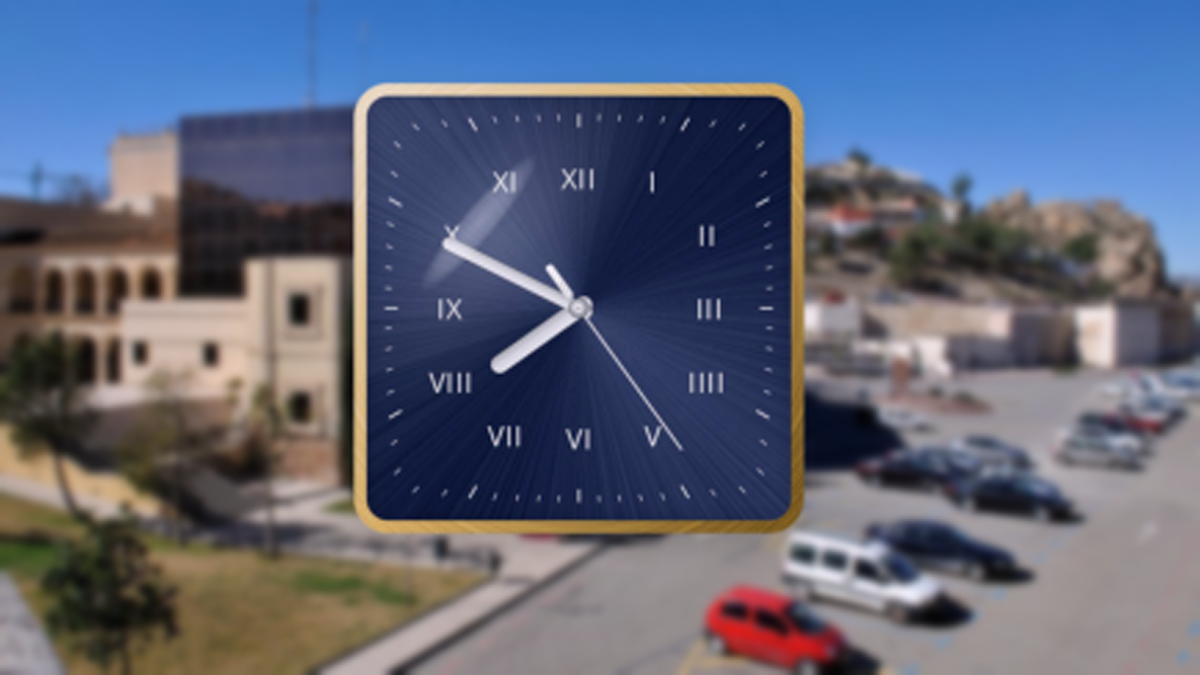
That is h=7 m=49 s=24
